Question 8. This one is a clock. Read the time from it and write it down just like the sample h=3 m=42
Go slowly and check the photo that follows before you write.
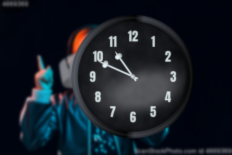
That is h=10 m=49
